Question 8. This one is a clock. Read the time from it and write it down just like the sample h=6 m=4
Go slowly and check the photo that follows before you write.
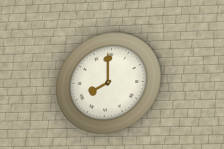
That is h=7 m=59
